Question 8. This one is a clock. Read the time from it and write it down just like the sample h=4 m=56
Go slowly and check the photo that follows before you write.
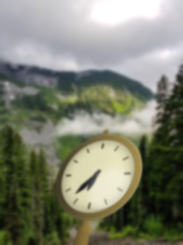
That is h=6 m=37
